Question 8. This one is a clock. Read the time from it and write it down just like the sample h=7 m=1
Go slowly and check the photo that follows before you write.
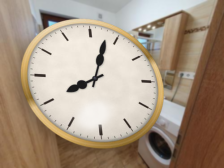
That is h=8 m=3
